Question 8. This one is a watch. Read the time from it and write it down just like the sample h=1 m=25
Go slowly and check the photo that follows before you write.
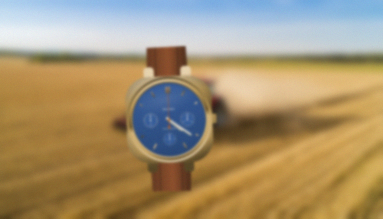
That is h=4 m=21
